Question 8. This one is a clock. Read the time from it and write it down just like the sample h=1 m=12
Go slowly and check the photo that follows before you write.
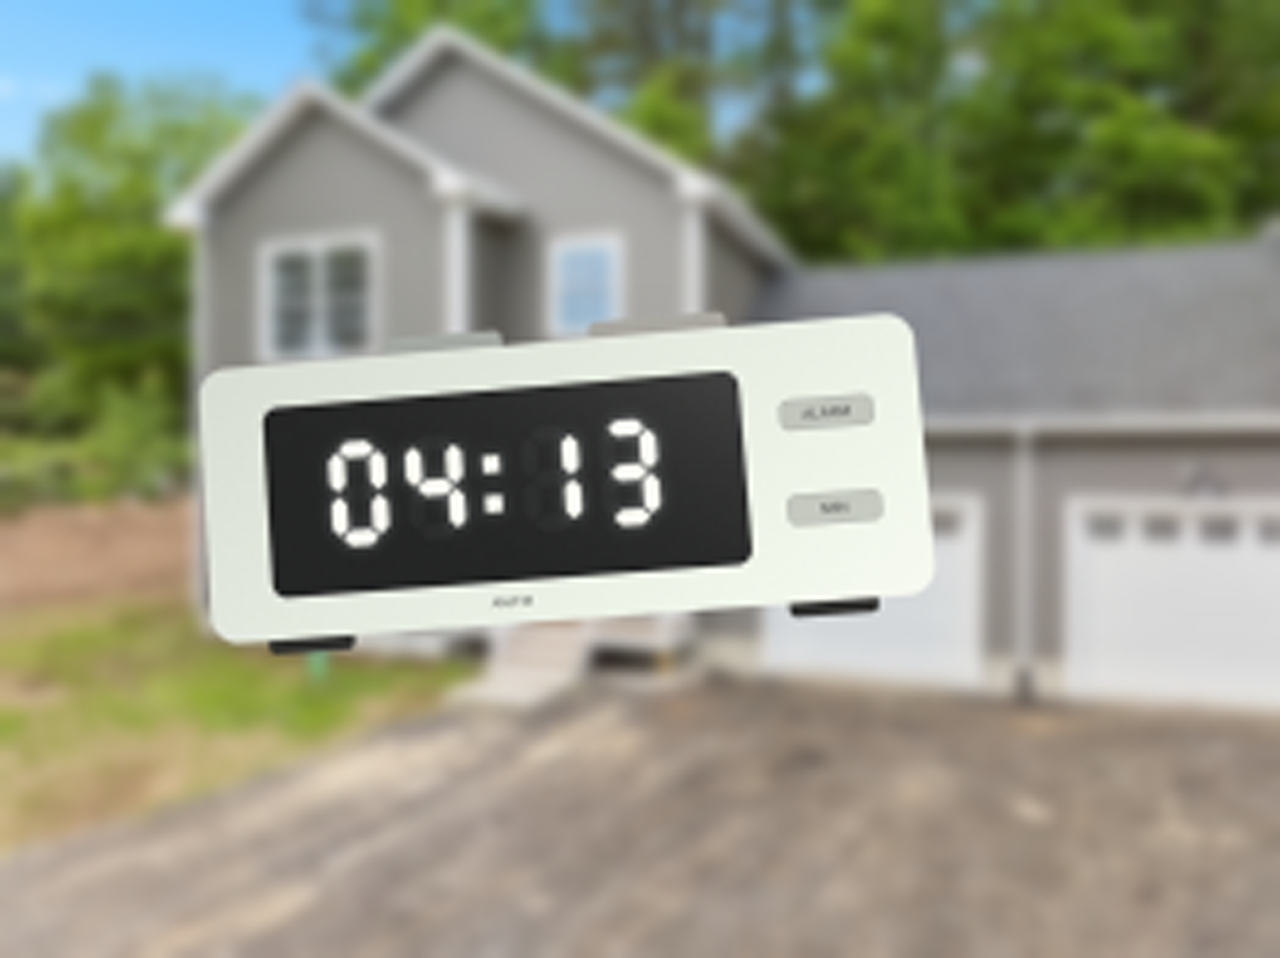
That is h=4 m=13
